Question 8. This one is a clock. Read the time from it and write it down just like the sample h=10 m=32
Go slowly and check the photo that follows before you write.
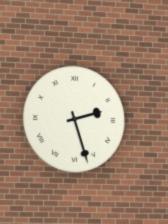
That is h=2 m=27
